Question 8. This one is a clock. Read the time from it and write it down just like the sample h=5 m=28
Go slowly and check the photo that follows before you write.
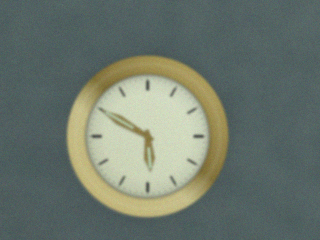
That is h=5 m=50
